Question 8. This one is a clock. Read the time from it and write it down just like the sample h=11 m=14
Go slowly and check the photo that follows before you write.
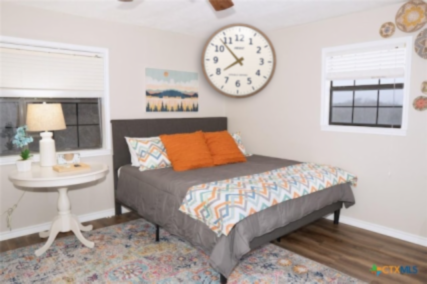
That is h=7 m=53
